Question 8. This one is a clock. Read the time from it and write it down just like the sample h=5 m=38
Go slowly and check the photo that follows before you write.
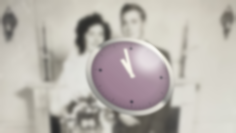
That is h=10 m=58
